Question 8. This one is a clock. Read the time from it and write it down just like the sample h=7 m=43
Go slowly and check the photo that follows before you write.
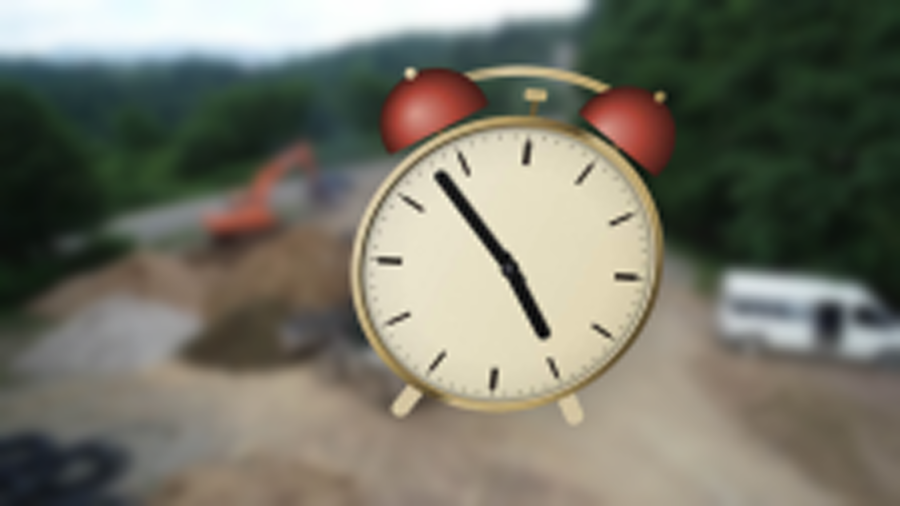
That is h=4 m=53
